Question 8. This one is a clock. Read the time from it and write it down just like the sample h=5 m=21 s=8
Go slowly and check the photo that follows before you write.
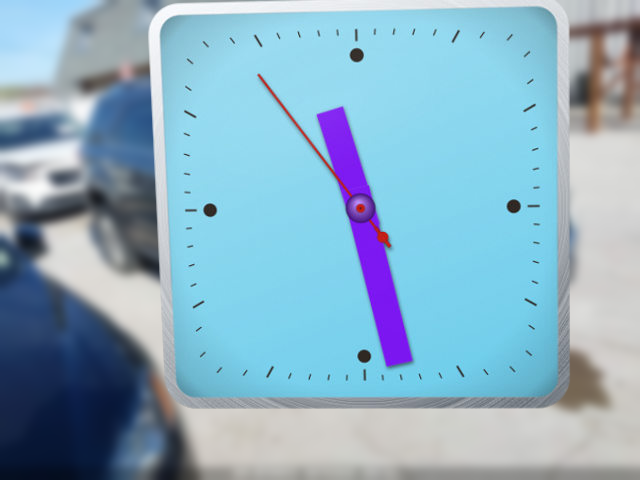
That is h=11 m=27 s=54
